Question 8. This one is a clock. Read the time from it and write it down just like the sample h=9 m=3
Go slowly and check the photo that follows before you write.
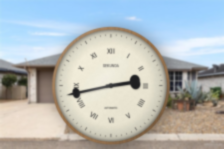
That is h=2 m=43
